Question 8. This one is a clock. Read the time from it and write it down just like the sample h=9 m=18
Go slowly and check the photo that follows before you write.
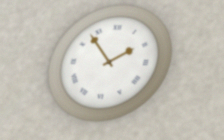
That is h=1 m=53
